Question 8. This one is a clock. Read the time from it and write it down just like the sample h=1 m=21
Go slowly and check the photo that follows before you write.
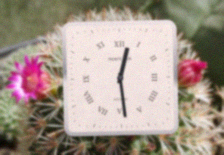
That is h=12 m=29
